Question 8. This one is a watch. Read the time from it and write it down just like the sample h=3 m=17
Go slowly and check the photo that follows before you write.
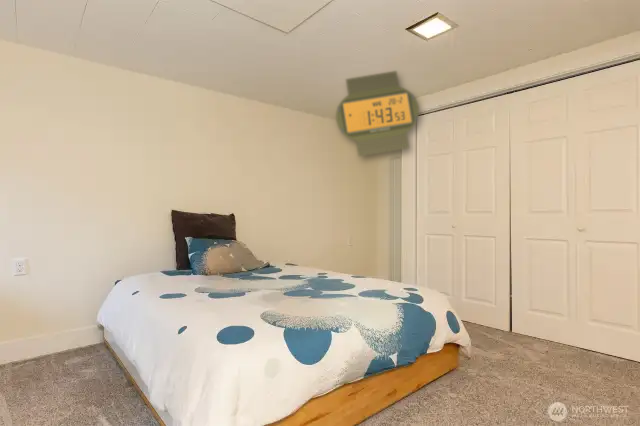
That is h=1 m=43
